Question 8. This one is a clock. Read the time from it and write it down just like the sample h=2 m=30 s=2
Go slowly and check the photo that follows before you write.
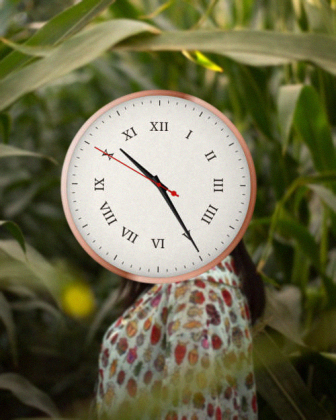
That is h=10 m=24 s=50
